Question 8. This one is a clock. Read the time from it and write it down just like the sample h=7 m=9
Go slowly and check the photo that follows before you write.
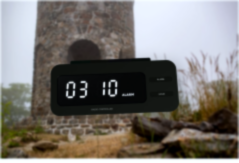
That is h=3 m=10
